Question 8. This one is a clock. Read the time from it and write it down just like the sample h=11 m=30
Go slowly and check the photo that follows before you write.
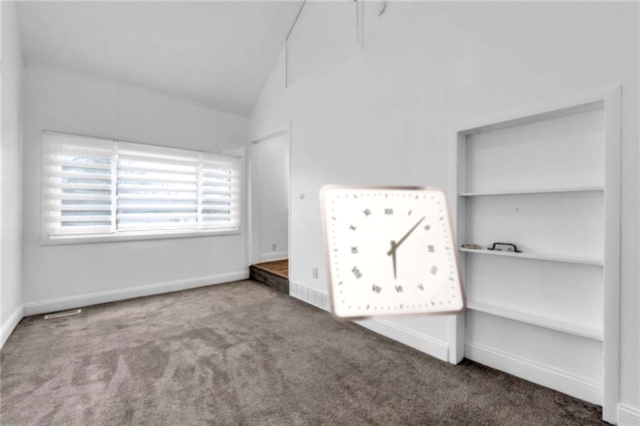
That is h=6 m=8
